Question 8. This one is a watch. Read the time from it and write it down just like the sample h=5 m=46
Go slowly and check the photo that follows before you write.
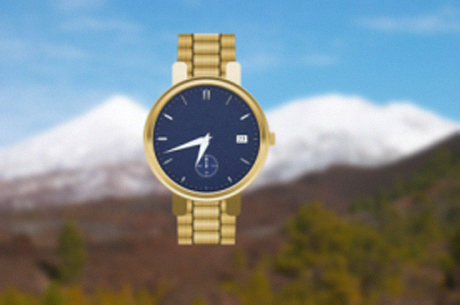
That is h=6 m=42
